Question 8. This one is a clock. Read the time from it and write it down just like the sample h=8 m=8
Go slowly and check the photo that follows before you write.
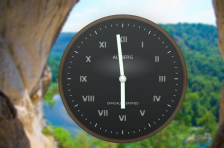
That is h=5 m=59
